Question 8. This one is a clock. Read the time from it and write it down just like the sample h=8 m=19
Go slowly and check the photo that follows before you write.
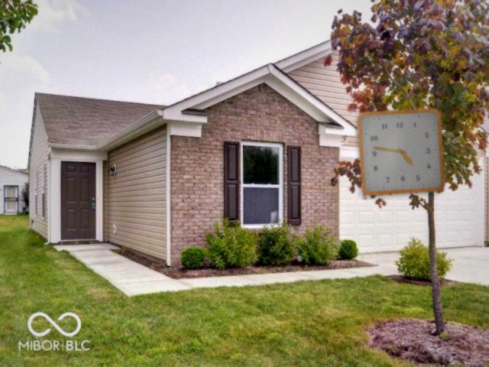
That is h=4 m=47
